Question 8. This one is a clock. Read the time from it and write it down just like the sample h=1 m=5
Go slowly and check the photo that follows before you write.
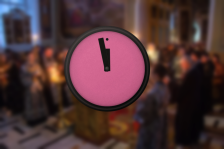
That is h=11 m=58
